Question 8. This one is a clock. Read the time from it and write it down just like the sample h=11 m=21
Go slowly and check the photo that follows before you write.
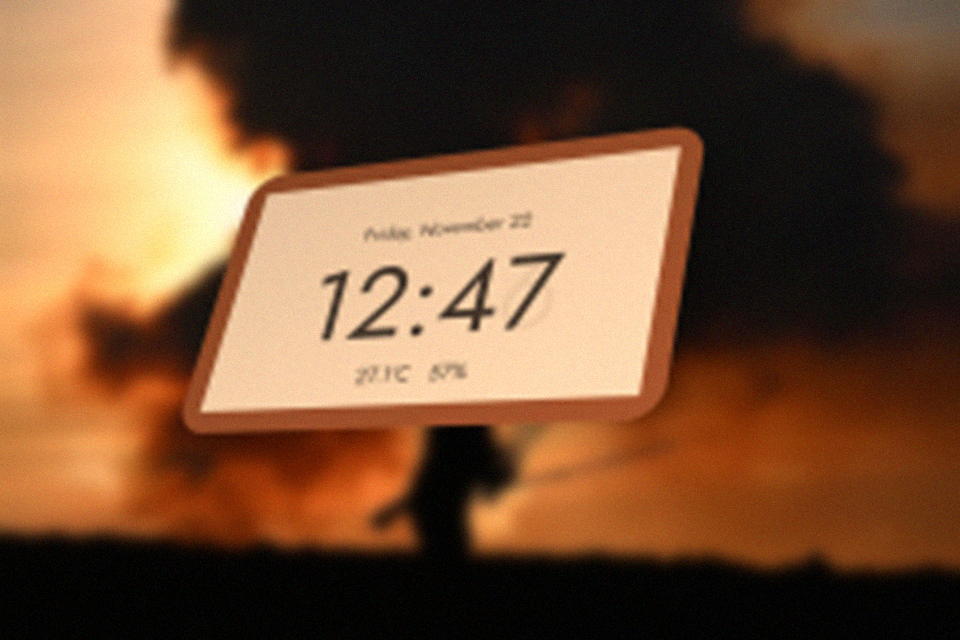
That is h=12 m=47
